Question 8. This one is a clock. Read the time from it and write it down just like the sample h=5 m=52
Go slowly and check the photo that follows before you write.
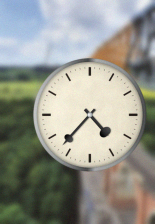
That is h=4 m=37
